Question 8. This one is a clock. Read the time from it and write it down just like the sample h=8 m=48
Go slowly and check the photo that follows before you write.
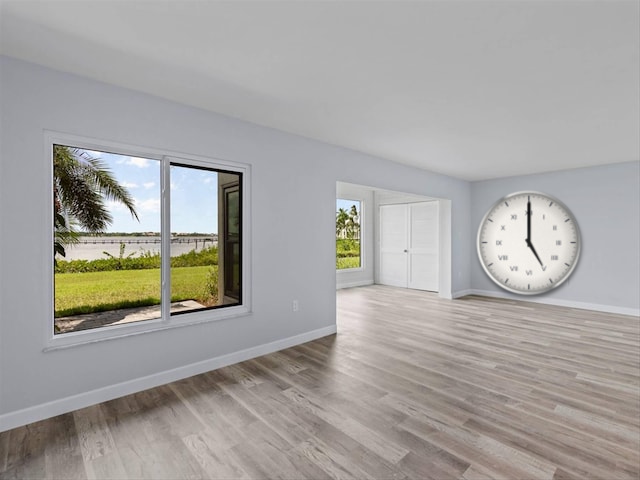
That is h=5 m=0
